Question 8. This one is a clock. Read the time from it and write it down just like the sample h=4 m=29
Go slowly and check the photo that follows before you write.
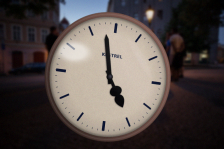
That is h=4 m=58
